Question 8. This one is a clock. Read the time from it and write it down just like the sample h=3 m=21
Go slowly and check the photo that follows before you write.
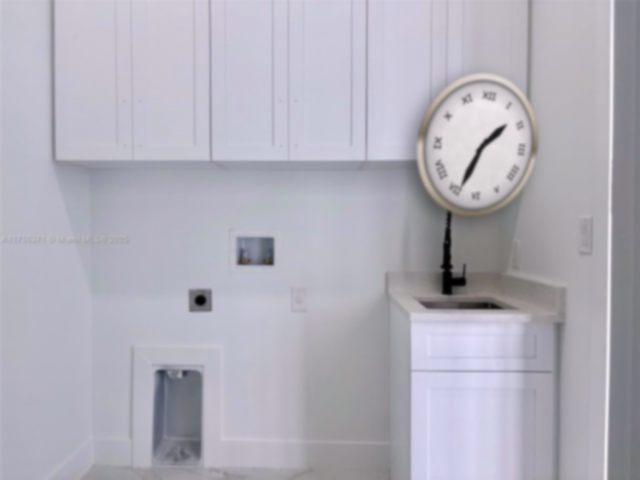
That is h=1 m=34
